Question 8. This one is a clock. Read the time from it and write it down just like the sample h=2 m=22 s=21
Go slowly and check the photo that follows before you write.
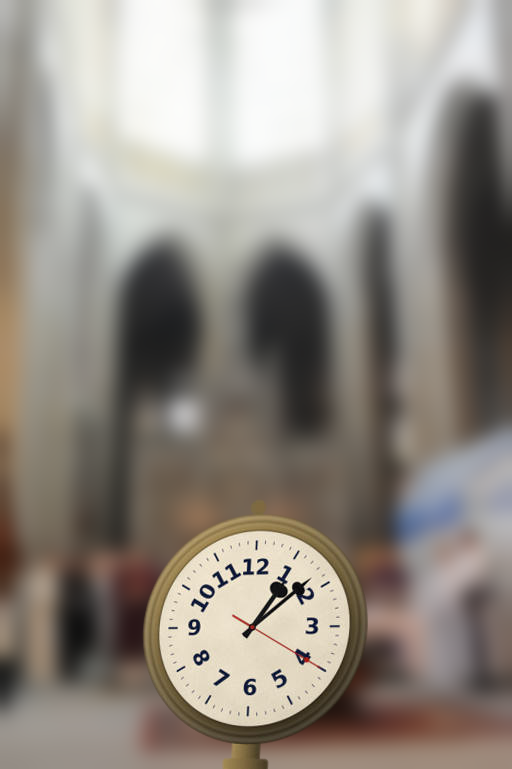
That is h=1 m=8 s=20
